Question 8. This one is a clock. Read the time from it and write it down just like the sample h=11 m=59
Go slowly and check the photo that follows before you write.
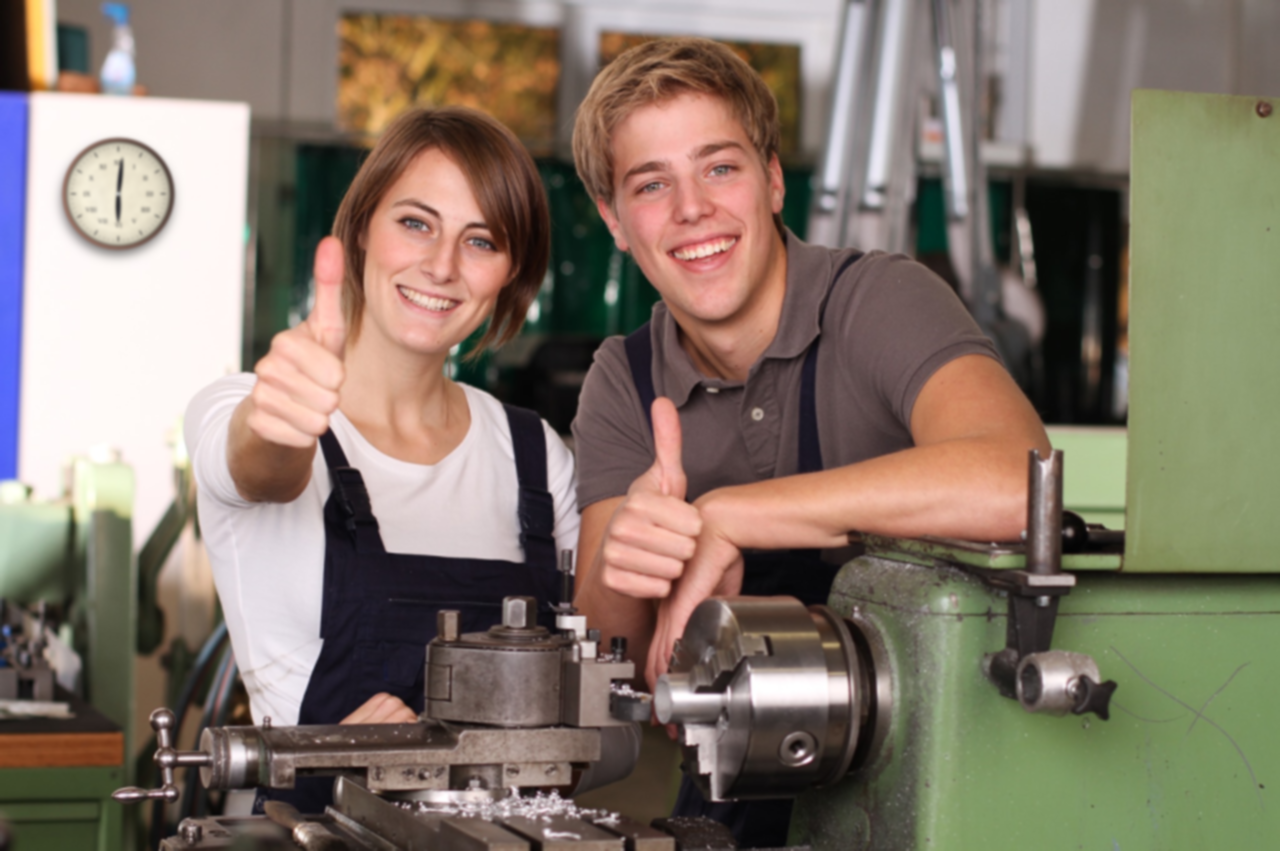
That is h=6 m=1
